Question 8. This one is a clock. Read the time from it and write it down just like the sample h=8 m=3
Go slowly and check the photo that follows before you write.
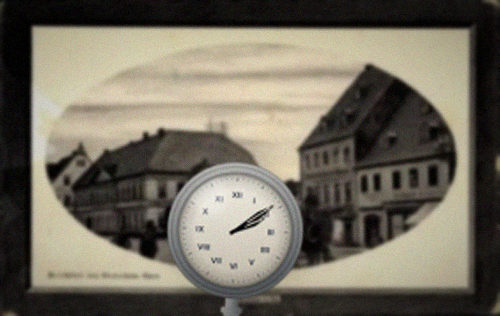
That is h=2 m=9
